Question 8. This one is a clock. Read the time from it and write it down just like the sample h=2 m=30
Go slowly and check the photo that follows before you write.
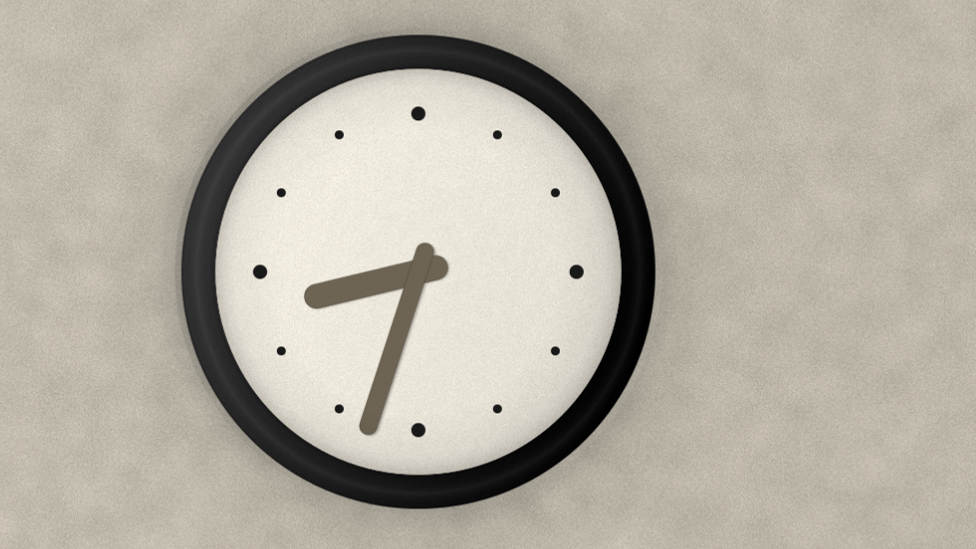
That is h=8 m=33
